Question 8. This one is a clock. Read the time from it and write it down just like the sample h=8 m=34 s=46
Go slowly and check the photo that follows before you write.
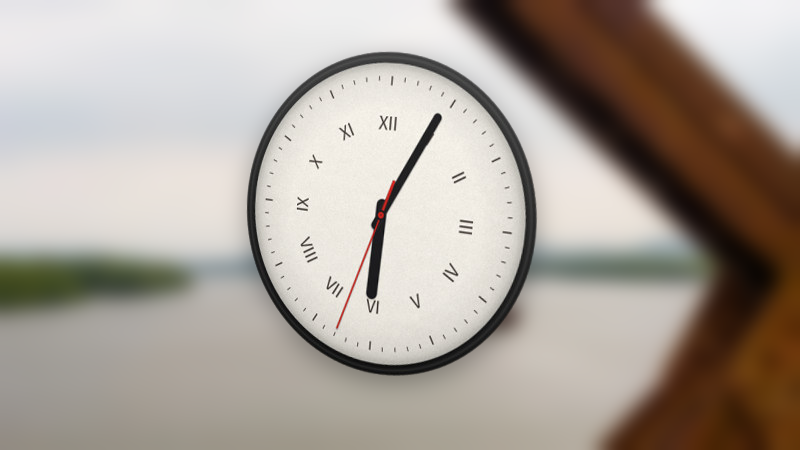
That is h=6 m=4 s=33
